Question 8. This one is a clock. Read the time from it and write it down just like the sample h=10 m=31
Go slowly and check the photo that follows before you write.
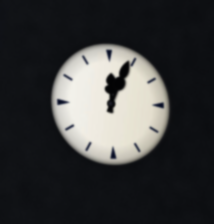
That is h=12 m=4
